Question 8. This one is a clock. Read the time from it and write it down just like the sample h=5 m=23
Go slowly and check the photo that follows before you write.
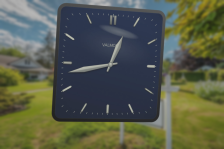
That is h=12 m=43
